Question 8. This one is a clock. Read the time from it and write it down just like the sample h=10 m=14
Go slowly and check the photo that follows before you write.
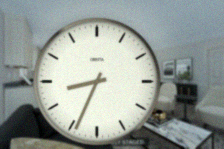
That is h=8 m=34
